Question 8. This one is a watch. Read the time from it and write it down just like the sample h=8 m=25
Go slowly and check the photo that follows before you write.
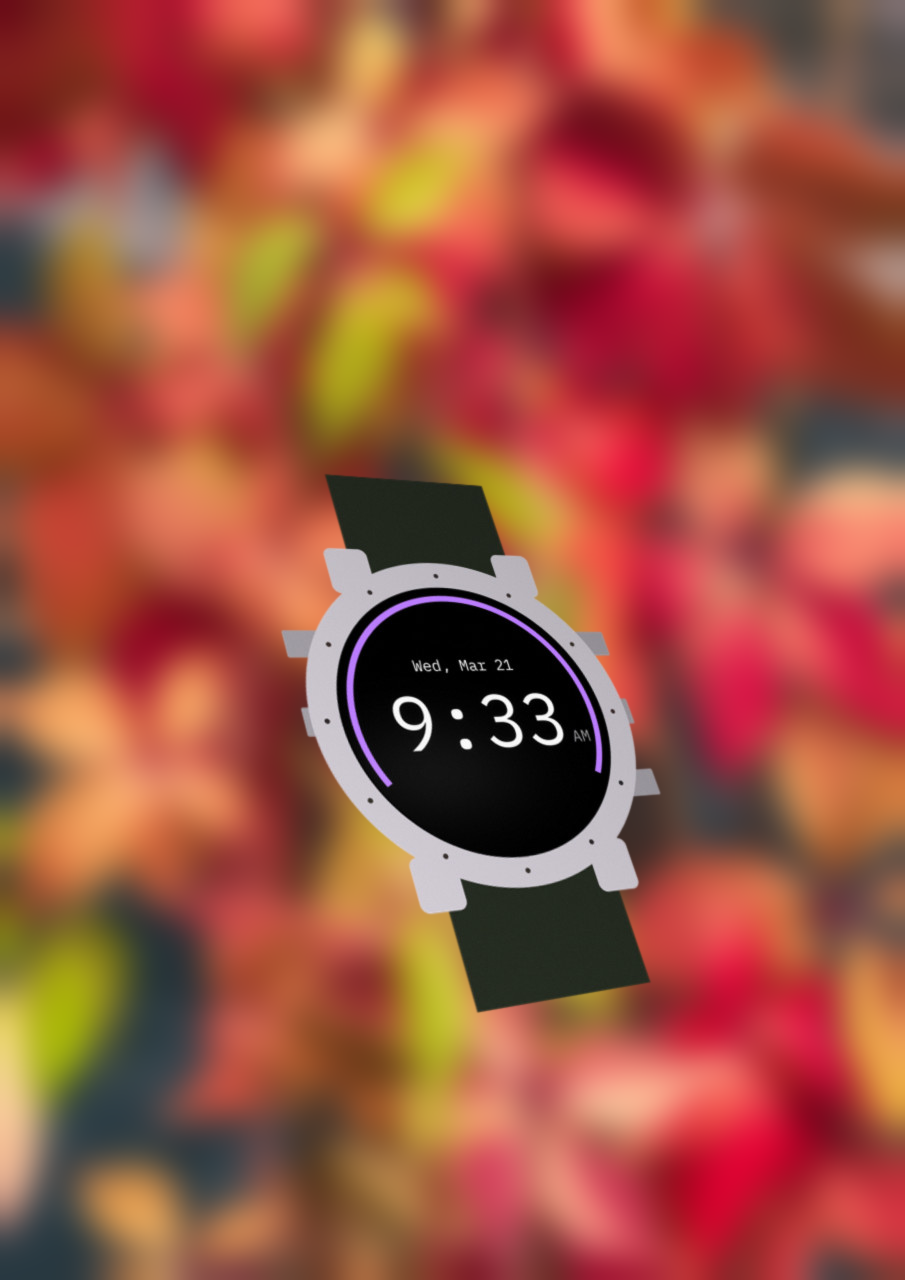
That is h=9 m=33
